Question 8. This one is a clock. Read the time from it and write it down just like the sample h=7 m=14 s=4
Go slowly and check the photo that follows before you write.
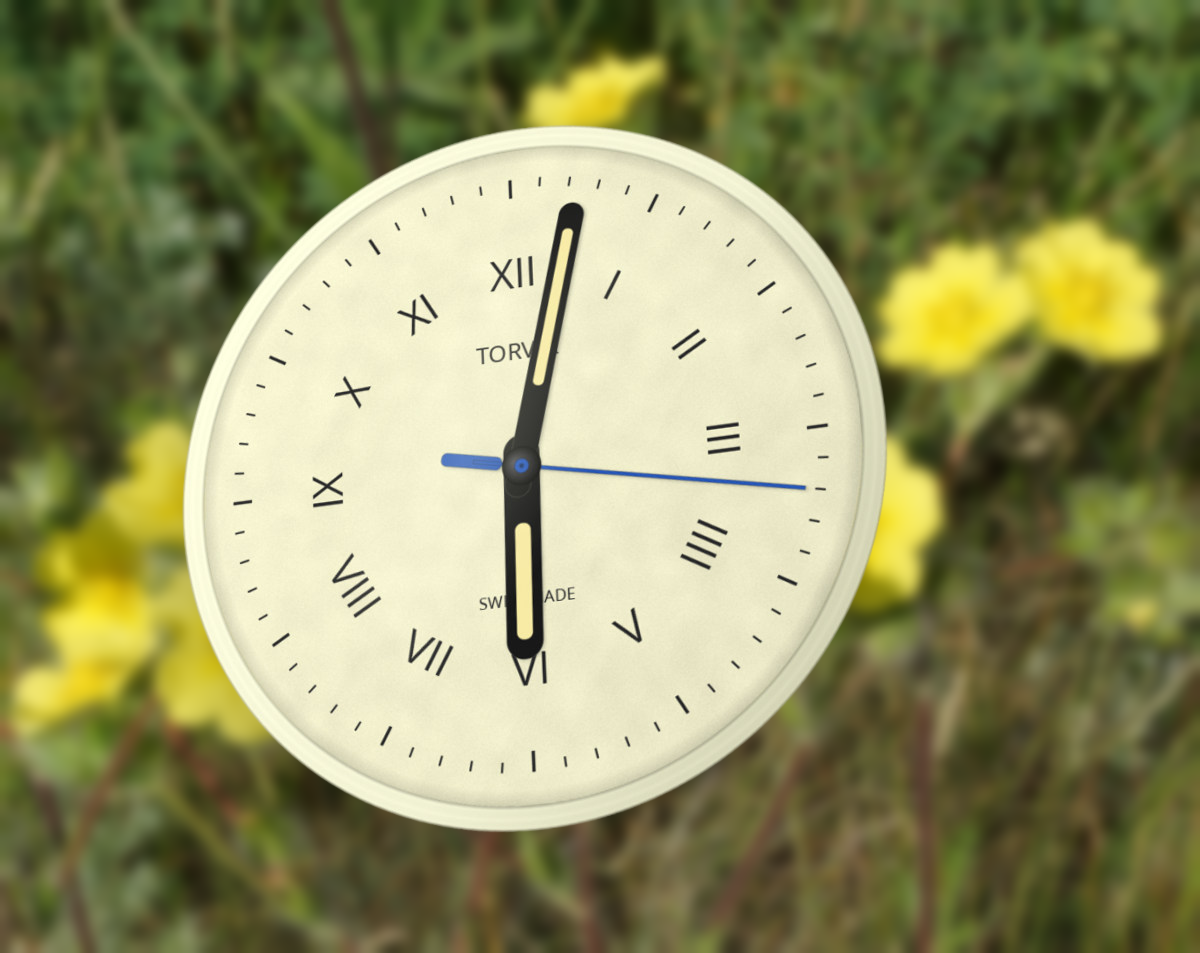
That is h=6 m=2 s=17
